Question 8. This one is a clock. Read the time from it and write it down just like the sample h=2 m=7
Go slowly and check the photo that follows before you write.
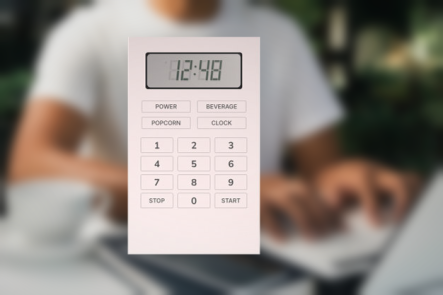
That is h=12 m=48
